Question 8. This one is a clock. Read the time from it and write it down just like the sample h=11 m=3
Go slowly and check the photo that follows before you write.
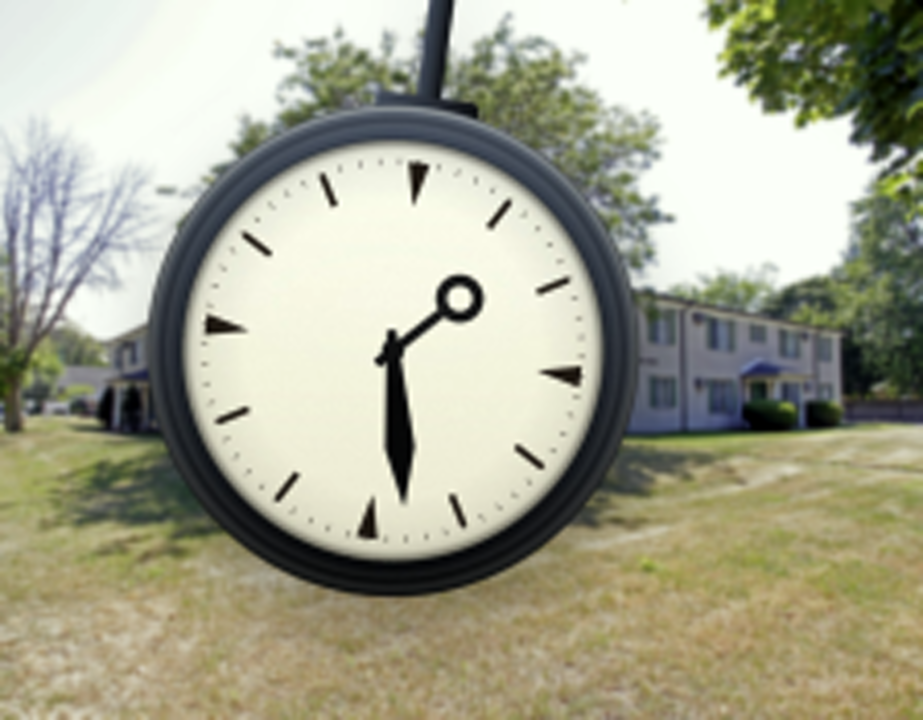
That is h=1 m=28
